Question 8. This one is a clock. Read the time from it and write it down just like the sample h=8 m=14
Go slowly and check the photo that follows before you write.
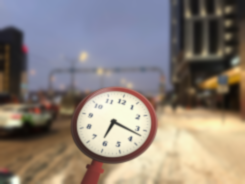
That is h=6 m=17
